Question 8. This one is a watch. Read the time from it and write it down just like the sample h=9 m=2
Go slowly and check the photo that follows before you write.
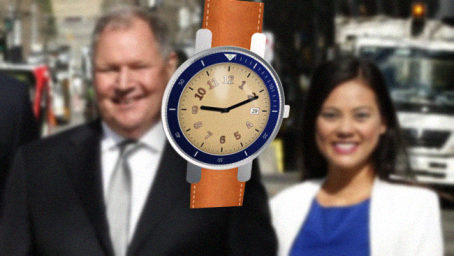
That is h=9 m=11
